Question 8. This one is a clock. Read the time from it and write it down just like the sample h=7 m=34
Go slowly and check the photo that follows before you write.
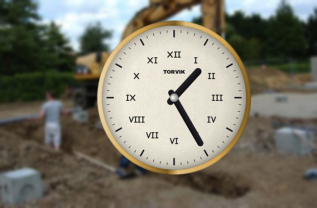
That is h=1 m=25
